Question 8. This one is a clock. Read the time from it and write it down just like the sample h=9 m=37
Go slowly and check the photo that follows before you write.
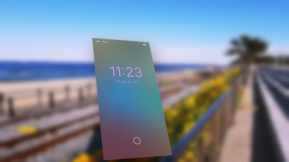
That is h=11 m=23
